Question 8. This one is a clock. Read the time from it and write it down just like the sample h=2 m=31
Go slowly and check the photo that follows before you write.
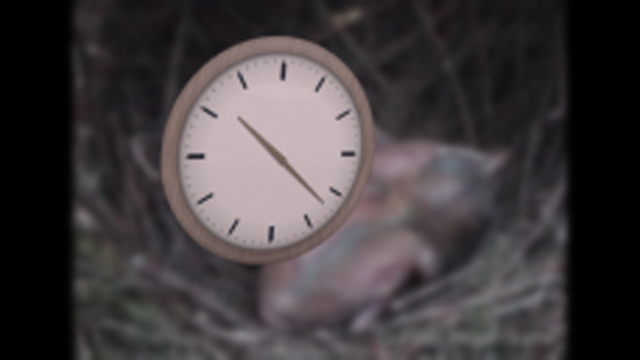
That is h=10 m=22
